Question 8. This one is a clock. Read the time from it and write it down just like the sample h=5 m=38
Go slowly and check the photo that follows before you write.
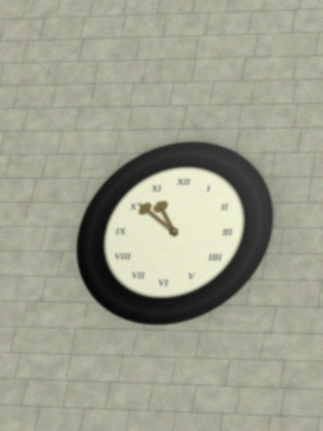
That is h=10 m=51
